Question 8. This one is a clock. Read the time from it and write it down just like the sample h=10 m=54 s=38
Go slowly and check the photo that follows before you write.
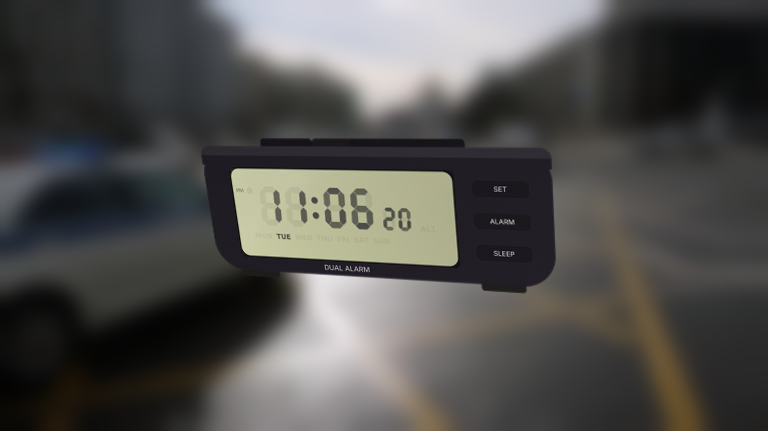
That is h=11 m=6 s=20
